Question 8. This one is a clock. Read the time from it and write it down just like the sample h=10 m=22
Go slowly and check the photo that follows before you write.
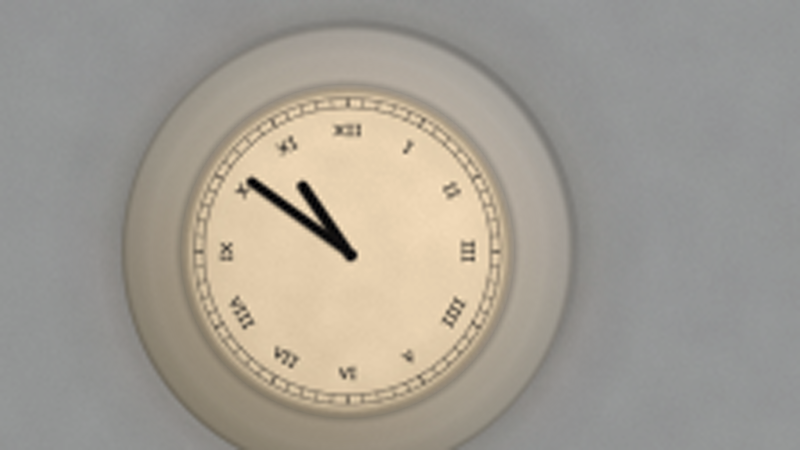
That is h=10 m=51
